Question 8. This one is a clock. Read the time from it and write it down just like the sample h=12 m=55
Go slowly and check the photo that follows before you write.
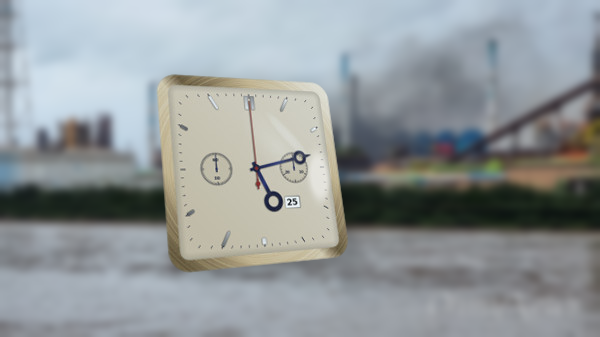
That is h=5 m=13
